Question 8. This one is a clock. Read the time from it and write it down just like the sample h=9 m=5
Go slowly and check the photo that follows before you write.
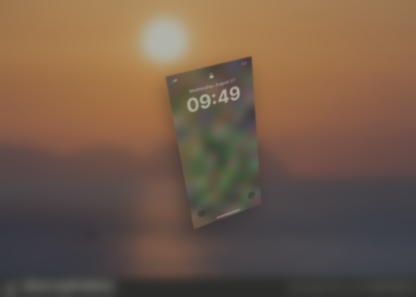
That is h=9 m=49
